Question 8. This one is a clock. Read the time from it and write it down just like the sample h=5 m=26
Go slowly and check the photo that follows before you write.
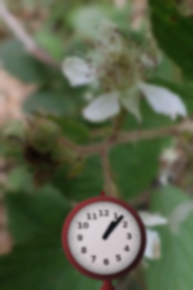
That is h=1 m=7
